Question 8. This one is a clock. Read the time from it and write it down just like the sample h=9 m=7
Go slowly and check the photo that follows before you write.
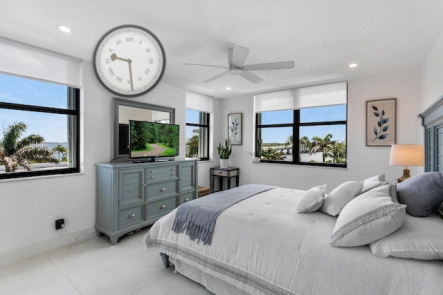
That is h=9 m=29
